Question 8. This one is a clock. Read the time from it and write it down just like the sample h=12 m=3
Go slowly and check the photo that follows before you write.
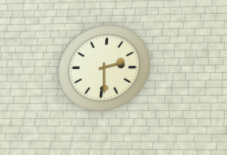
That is h=2 m=29
